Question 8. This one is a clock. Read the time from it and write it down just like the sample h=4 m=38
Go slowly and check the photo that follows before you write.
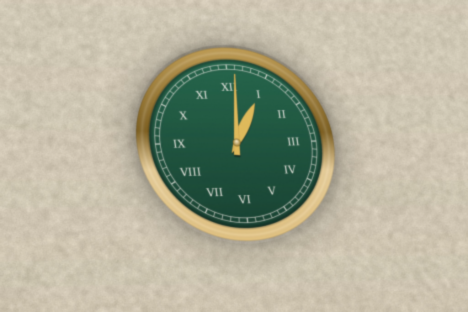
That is h=1 m=1
